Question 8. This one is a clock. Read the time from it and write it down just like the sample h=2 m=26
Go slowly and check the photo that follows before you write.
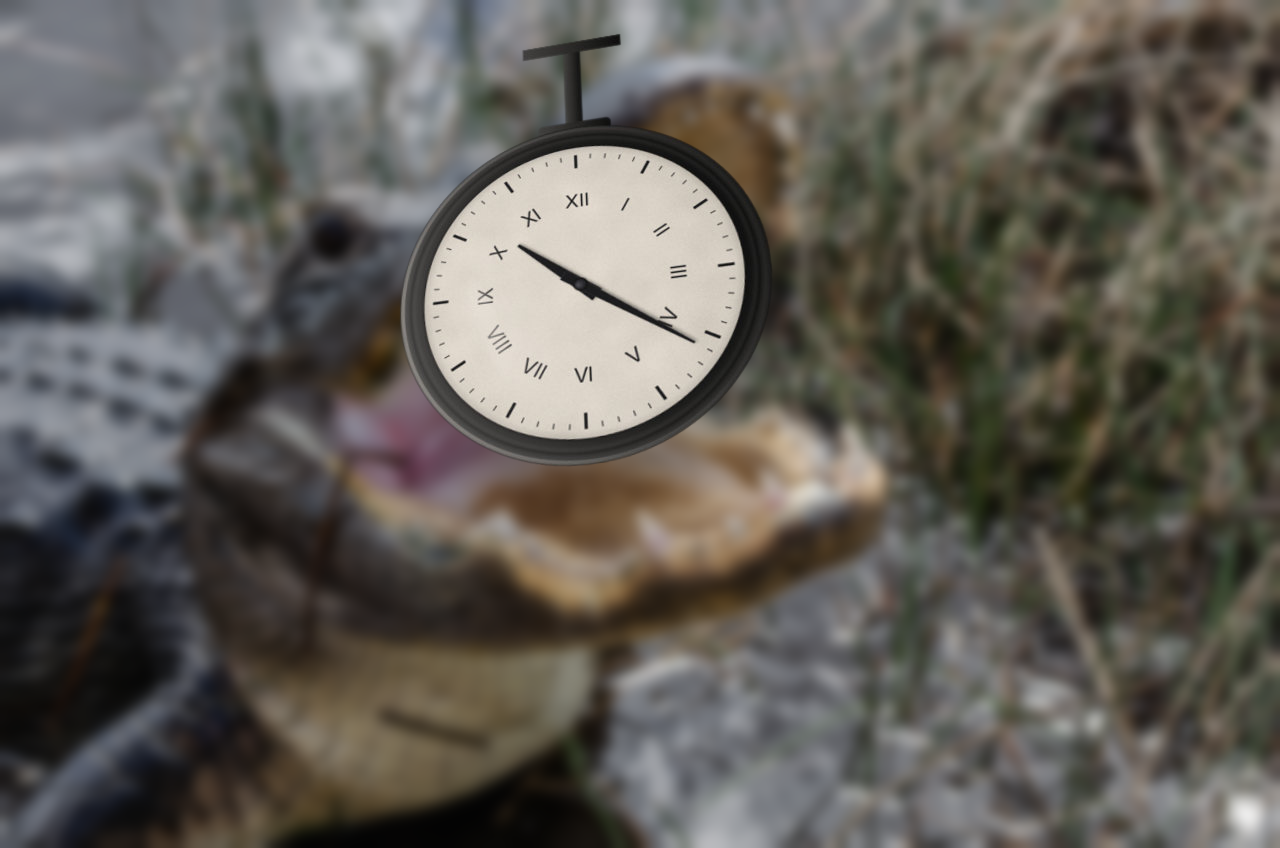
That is h=10 m=21
